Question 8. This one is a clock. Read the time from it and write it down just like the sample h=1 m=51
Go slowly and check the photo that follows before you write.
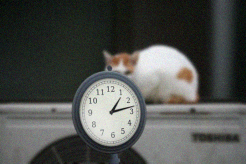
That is h=1 m=13
